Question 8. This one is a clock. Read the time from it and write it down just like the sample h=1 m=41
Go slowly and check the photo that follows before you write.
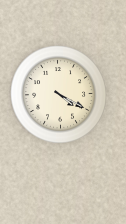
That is h=4 m=20
